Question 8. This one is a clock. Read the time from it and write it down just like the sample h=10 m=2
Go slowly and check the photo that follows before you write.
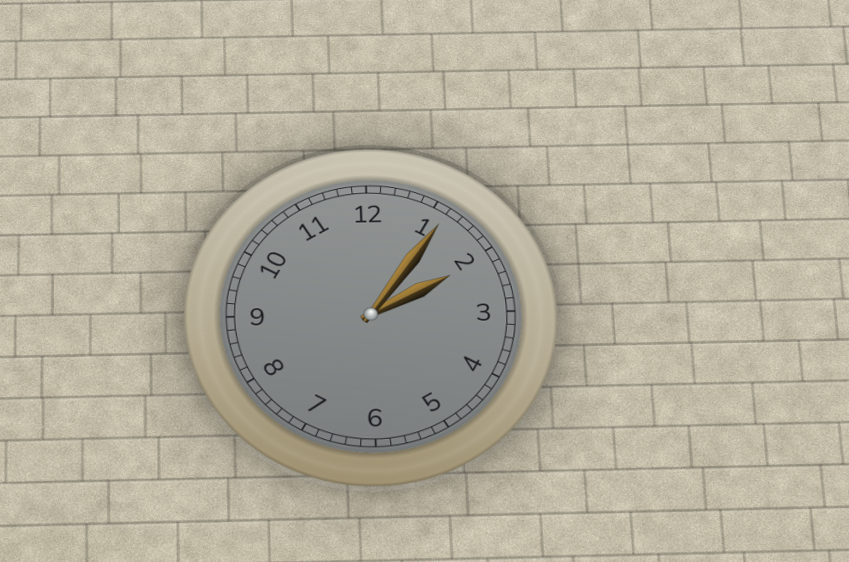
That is h=2 m=6
